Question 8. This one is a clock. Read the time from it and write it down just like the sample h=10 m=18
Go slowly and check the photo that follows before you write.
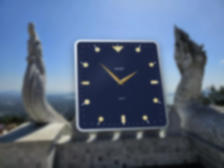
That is h=1 m=53
